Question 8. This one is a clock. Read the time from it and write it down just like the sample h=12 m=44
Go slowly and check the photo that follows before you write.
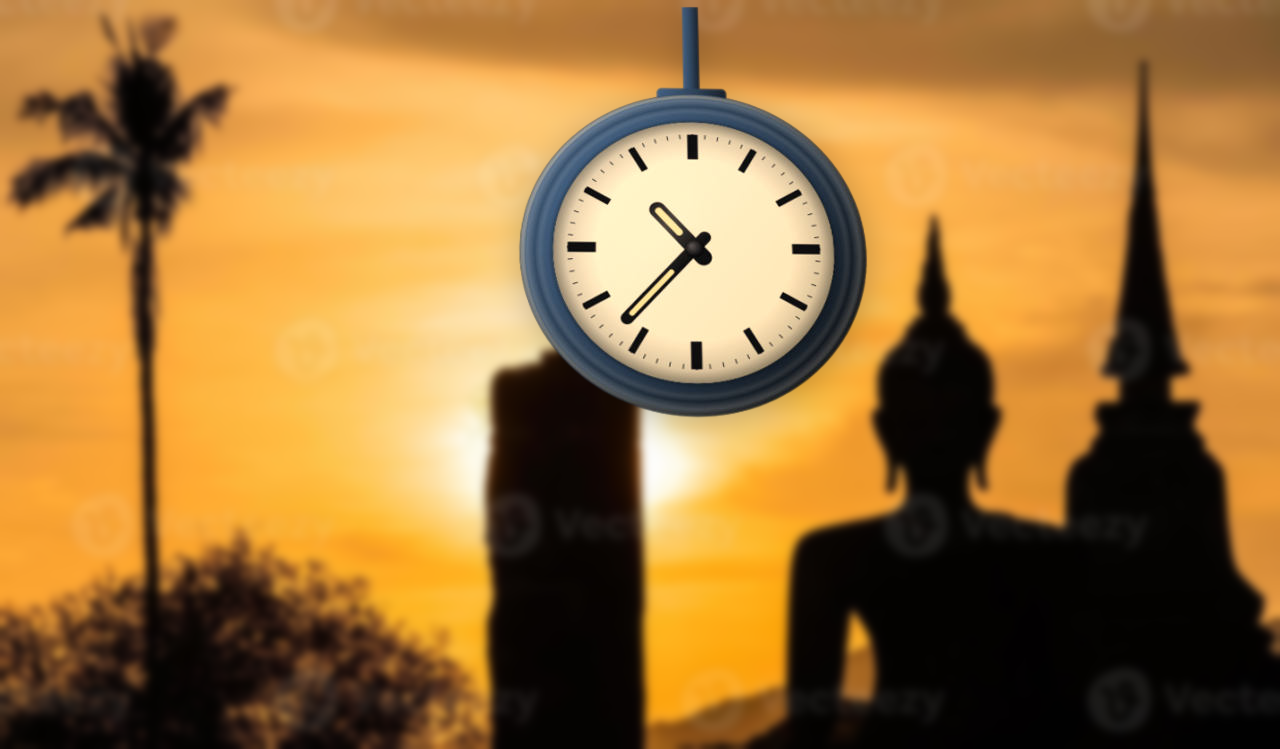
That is h=10 m=37
